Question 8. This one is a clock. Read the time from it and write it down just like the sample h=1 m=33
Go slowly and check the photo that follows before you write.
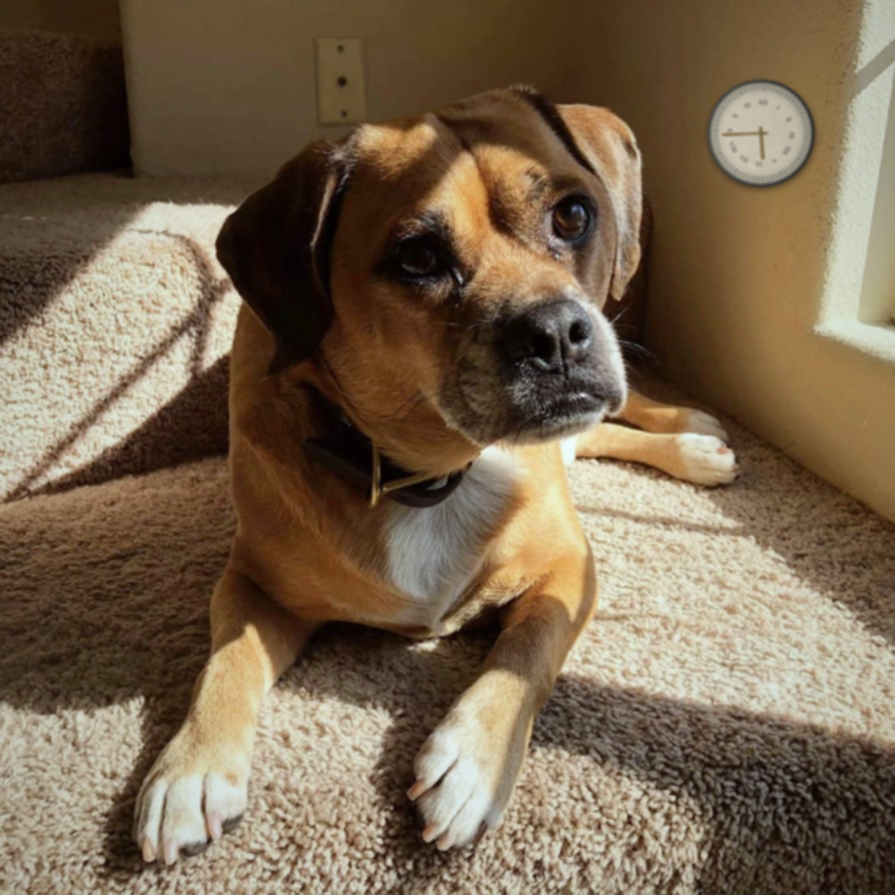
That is h=5 m=44
